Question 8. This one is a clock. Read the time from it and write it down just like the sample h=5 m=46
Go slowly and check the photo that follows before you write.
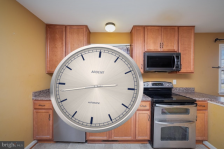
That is h=2 m=43
